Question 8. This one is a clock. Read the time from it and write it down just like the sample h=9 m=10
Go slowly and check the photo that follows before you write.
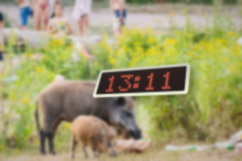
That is h=13 m=11
